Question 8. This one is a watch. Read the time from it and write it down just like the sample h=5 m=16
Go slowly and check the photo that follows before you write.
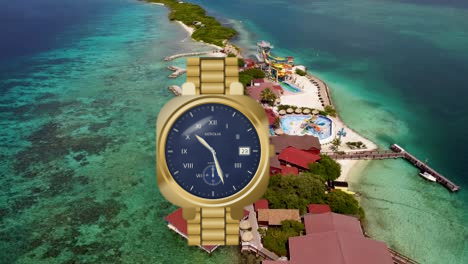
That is h=10 m=27
